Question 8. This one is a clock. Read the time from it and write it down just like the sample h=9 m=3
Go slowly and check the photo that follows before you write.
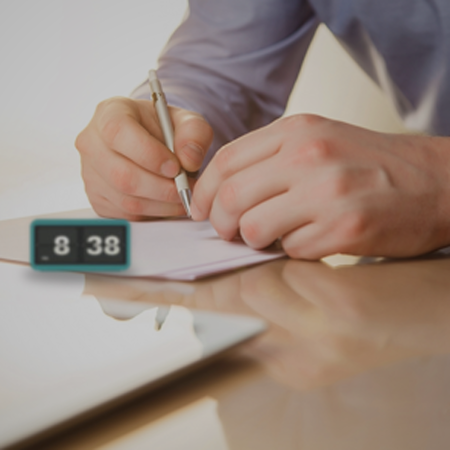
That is h=8 m=38
